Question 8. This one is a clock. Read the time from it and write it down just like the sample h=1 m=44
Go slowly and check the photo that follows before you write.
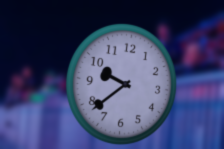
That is h=9 m=38
